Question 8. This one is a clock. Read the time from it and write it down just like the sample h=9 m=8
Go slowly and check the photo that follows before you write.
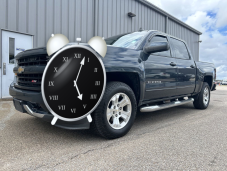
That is h=5 m=3
